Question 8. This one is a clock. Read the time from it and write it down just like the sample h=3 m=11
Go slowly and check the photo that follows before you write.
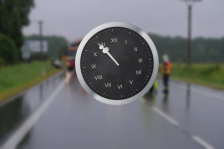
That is h=10 m=54
